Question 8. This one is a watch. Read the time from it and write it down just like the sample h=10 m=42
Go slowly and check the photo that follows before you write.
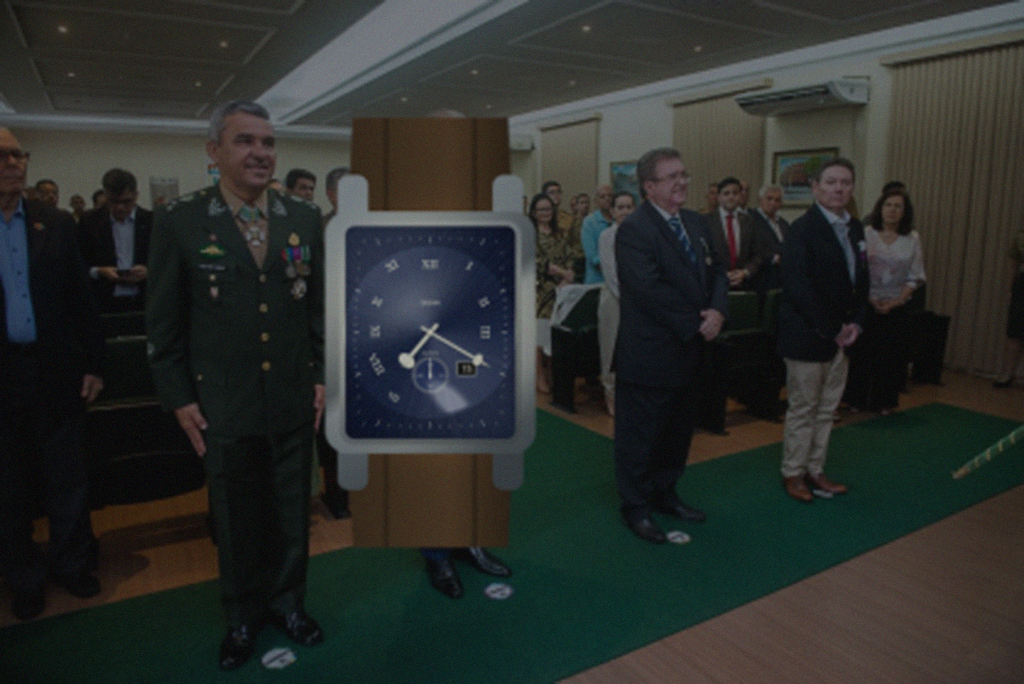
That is h=7 m=20
